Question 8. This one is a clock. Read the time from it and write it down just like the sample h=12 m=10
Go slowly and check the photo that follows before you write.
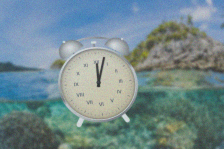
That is h=12 m=3
